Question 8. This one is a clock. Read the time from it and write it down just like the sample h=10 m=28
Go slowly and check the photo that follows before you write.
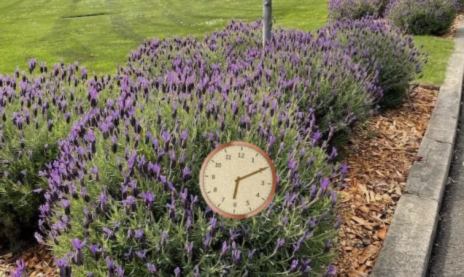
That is h=6 m=10
